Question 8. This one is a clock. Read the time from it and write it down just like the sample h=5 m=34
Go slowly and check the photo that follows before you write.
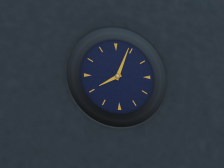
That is h=8 m=4
